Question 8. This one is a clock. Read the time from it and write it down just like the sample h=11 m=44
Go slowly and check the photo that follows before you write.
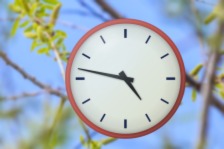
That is h=4 m=47
